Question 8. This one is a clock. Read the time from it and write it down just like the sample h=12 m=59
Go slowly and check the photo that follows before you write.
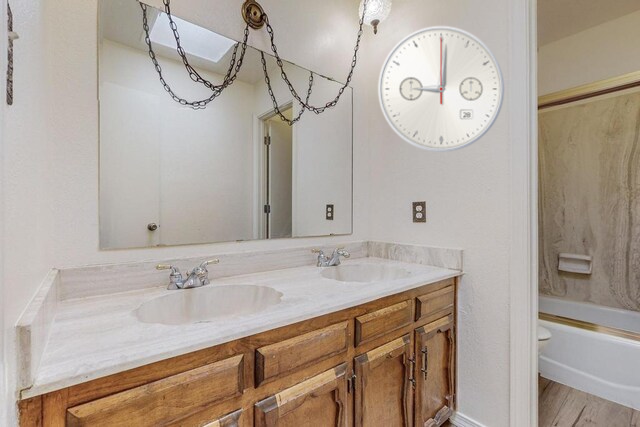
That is h=9 m=1
